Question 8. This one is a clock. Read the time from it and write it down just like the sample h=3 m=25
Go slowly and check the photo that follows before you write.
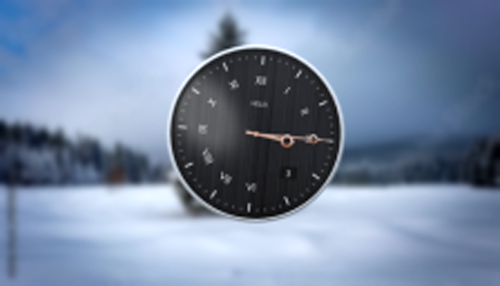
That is h=3 m=15
